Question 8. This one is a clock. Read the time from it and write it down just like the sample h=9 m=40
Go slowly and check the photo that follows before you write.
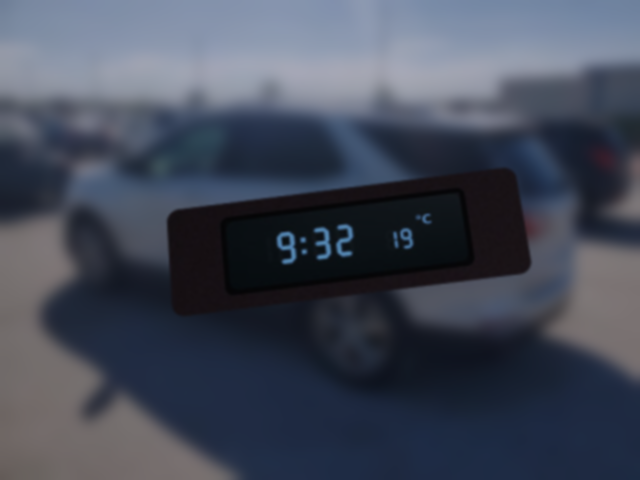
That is h=9 m=32
